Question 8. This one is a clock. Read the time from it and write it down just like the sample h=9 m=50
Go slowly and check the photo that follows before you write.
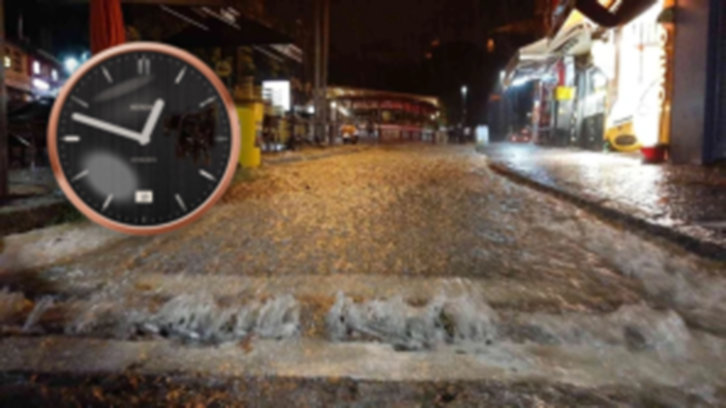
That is h=12 m=48
